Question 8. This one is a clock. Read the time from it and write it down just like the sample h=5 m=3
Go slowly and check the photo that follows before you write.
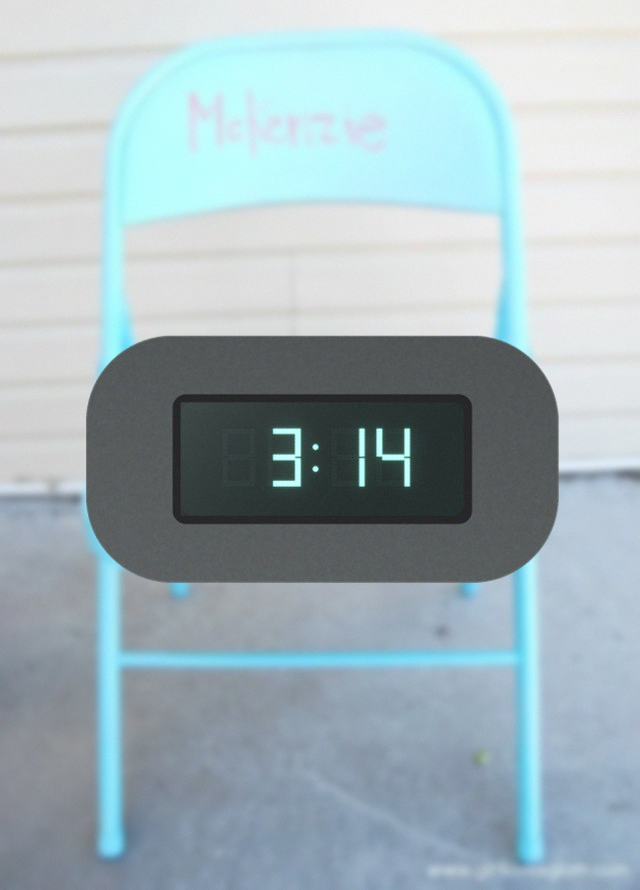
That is h=3 m=14
